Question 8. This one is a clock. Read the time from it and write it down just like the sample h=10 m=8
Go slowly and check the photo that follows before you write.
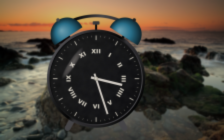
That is h=3 m=27
